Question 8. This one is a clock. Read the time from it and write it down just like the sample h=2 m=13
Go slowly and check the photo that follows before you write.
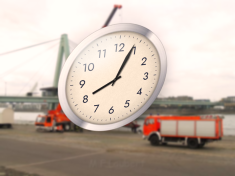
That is h=8 m=4
